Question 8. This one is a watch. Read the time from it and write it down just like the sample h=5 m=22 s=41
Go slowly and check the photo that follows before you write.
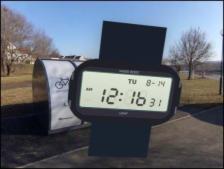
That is h=12 m=16 s=31
